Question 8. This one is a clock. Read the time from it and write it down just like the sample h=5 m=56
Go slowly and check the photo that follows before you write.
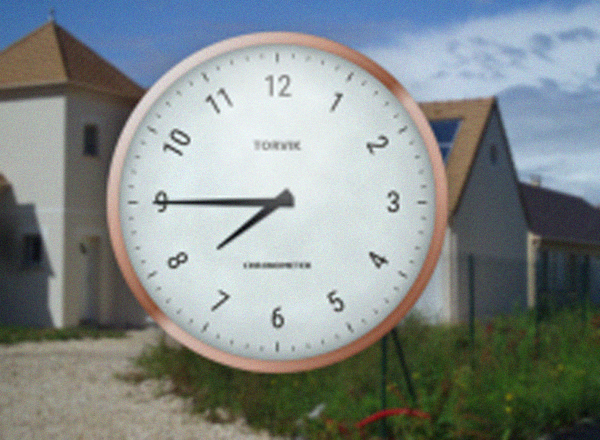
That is h=7 m=45
